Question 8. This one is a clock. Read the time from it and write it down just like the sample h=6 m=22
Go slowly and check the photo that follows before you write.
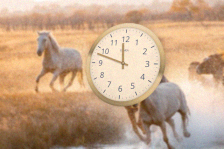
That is h=11 m=48
